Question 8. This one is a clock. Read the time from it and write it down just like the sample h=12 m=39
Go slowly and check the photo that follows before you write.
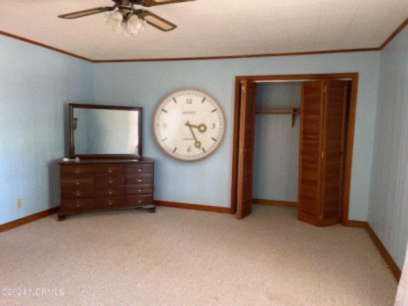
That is h=3 m=26
